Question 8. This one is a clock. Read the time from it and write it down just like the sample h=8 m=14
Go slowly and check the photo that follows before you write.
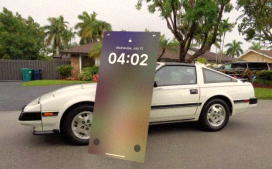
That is h=4 m=2
